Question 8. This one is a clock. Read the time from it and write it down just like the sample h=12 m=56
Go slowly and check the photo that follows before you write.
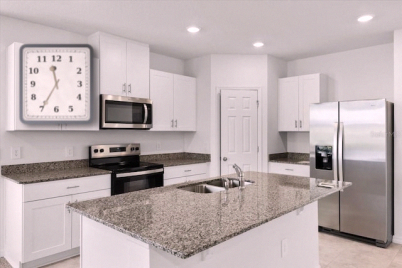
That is h=11 m=35
